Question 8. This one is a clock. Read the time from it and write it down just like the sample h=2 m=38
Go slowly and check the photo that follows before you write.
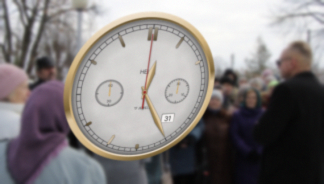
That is h=12 m=25
